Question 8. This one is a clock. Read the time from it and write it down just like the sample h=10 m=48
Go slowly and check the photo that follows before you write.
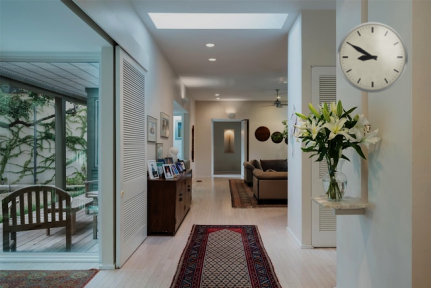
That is h=8 m=50
